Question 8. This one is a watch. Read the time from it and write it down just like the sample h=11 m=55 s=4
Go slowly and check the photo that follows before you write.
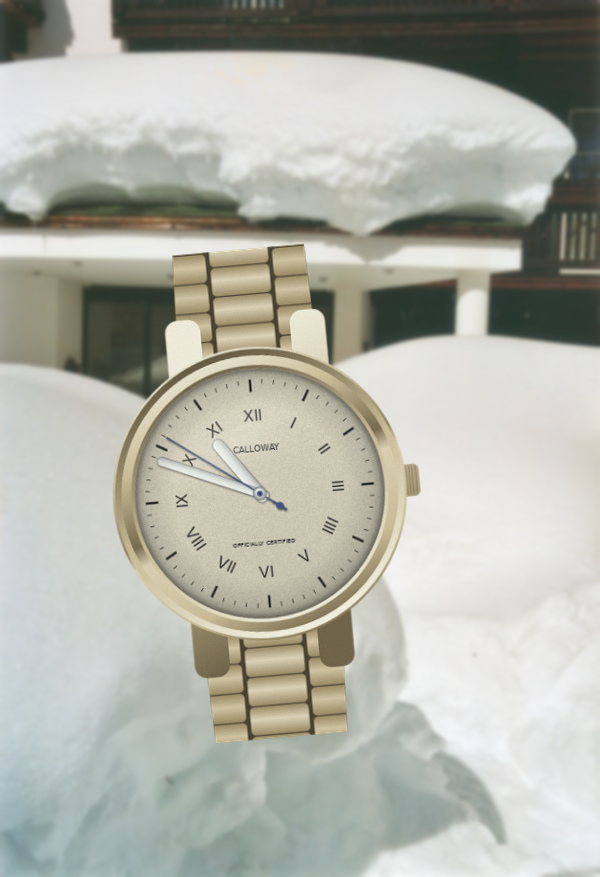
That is h=10 m=48 s=51
